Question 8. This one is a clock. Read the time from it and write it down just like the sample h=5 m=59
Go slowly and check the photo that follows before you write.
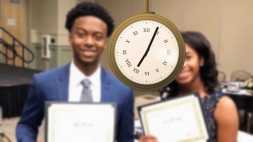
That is h=7 m=4
